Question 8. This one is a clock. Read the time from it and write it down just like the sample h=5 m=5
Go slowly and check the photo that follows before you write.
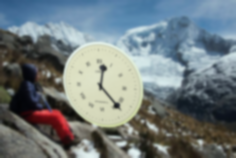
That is h=12 m=23
